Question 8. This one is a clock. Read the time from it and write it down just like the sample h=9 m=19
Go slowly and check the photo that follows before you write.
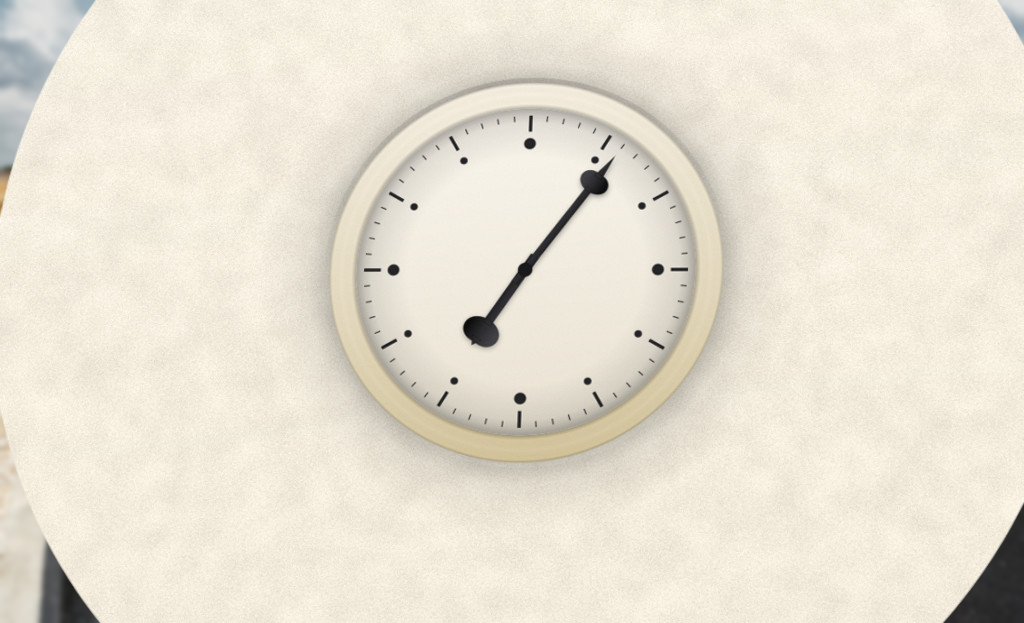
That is h=7 m=6
